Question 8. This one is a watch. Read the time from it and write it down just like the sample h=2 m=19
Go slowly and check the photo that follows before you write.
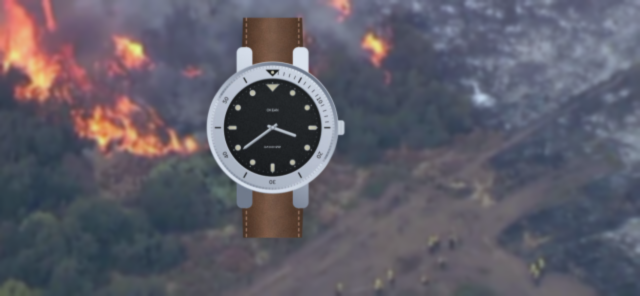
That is h=3 m=39
